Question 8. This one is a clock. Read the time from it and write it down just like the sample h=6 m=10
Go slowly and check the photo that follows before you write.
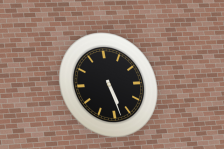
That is h=5 m=28
